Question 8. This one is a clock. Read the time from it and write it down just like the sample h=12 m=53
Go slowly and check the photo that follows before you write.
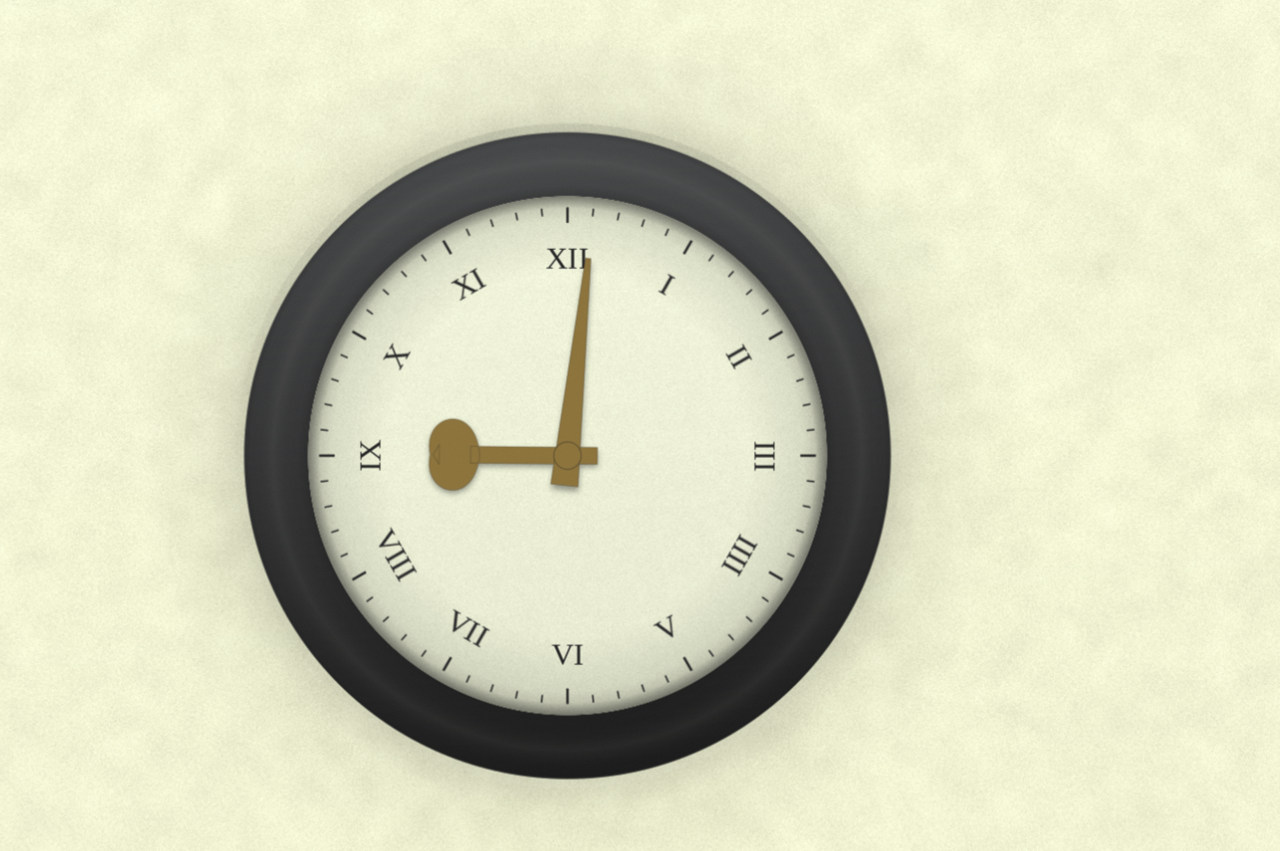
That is h=9 m=1
